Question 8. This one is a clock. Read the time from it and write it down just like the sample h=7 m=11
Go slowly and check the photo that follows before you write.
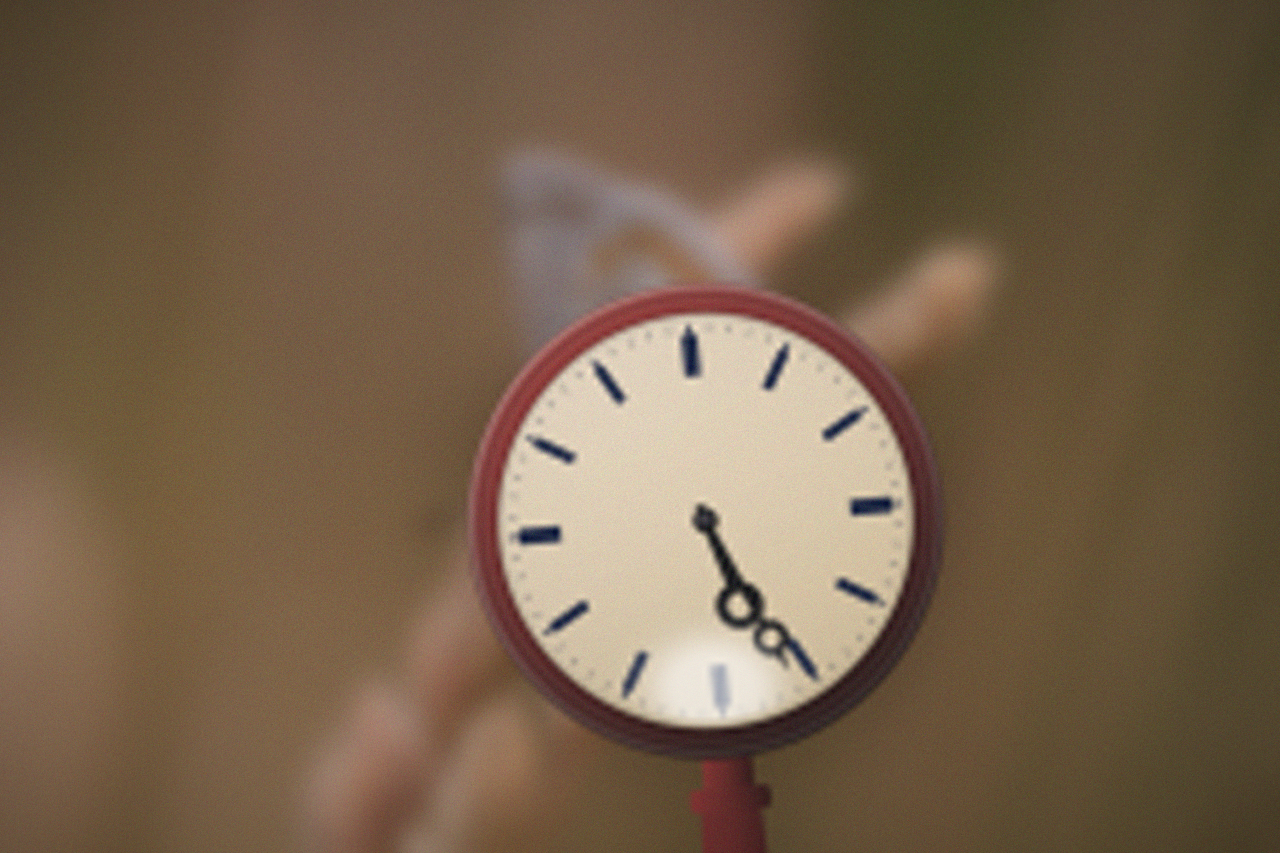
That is h=5 m=26
